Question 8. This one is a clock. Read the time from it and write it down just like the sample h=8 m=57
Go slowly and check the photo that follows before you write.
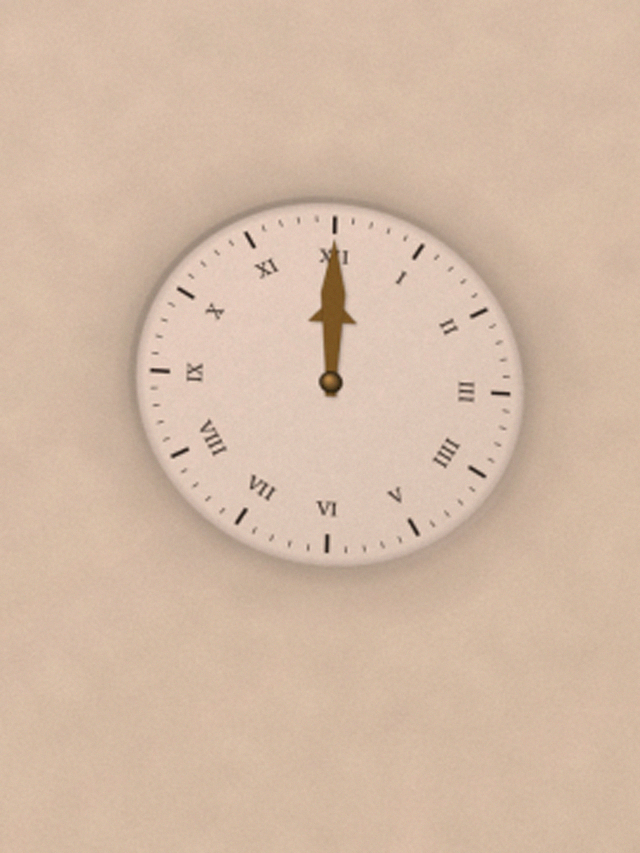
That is h=12 m=0
